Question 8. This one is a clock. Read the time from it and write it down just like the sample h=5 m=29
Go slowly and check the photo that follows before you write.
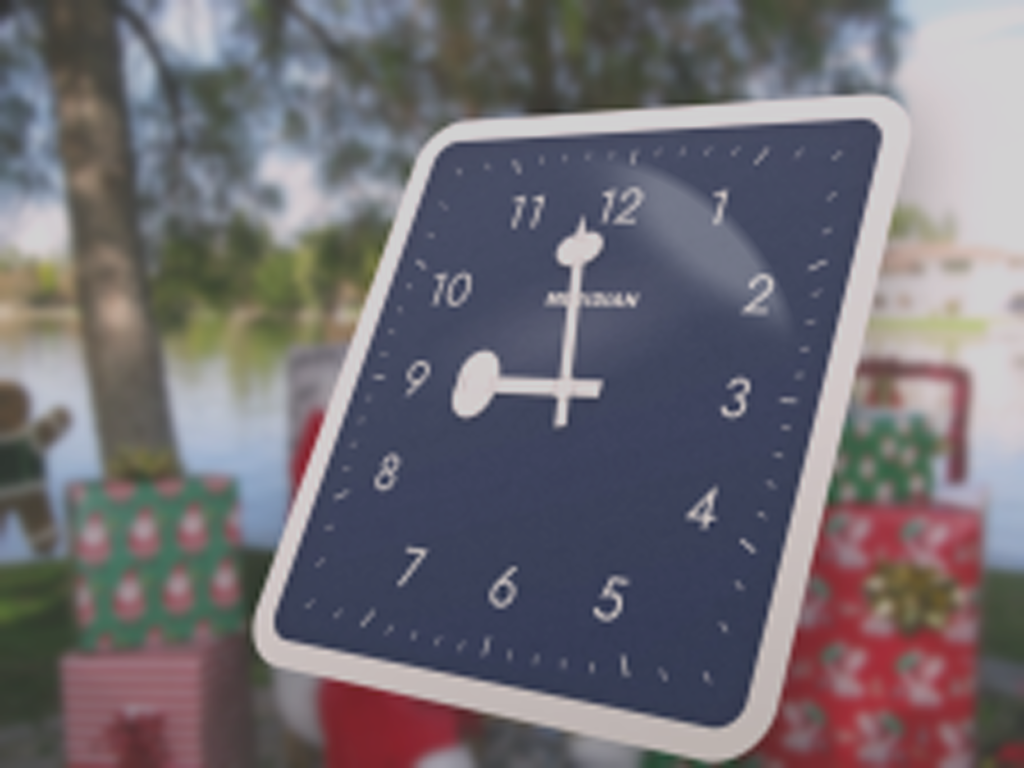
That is h=8 m=58
